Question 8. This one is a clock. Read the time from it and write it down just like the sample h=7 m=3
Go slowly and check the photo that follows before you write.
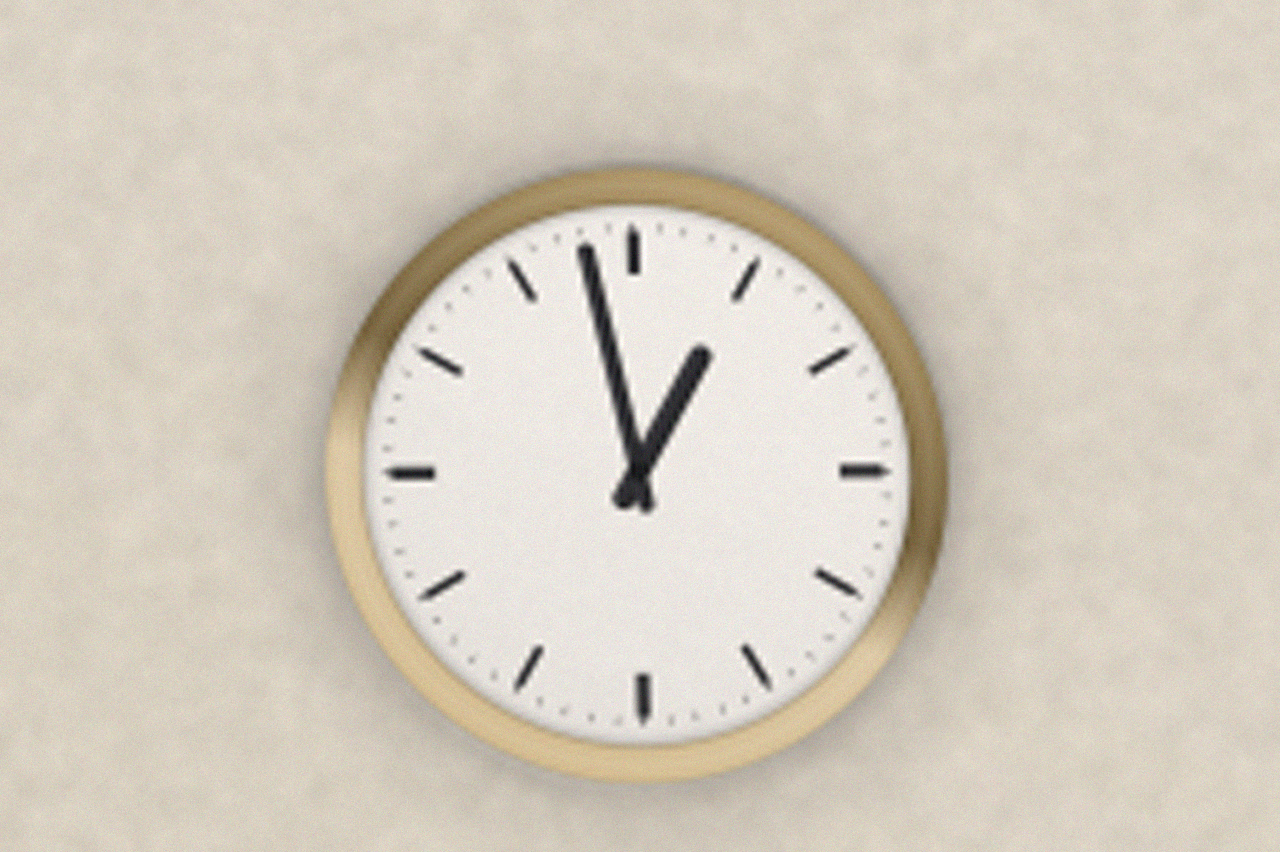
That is h=12 m=58
